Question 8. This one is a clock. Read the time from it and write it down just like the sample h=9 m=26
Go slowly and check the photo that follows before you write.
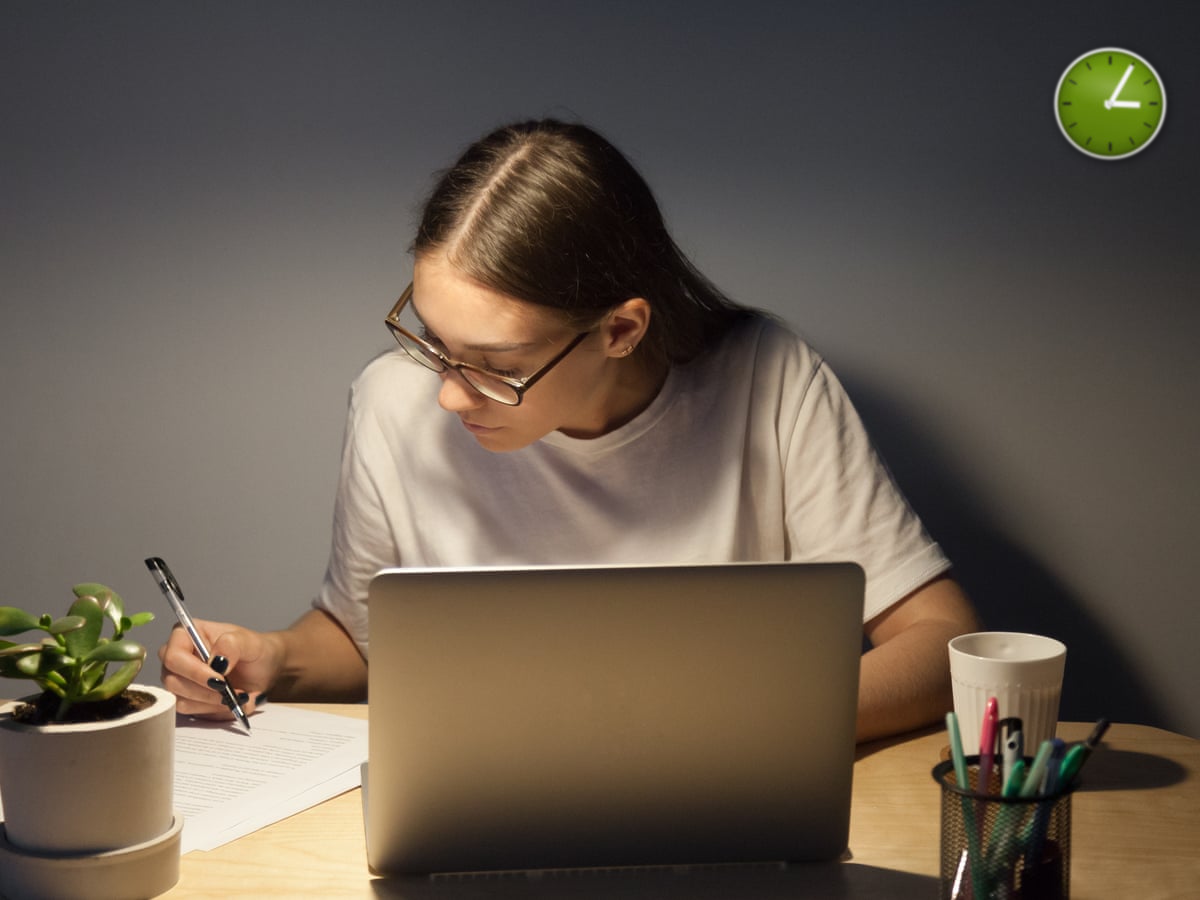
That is h=3 m=5
